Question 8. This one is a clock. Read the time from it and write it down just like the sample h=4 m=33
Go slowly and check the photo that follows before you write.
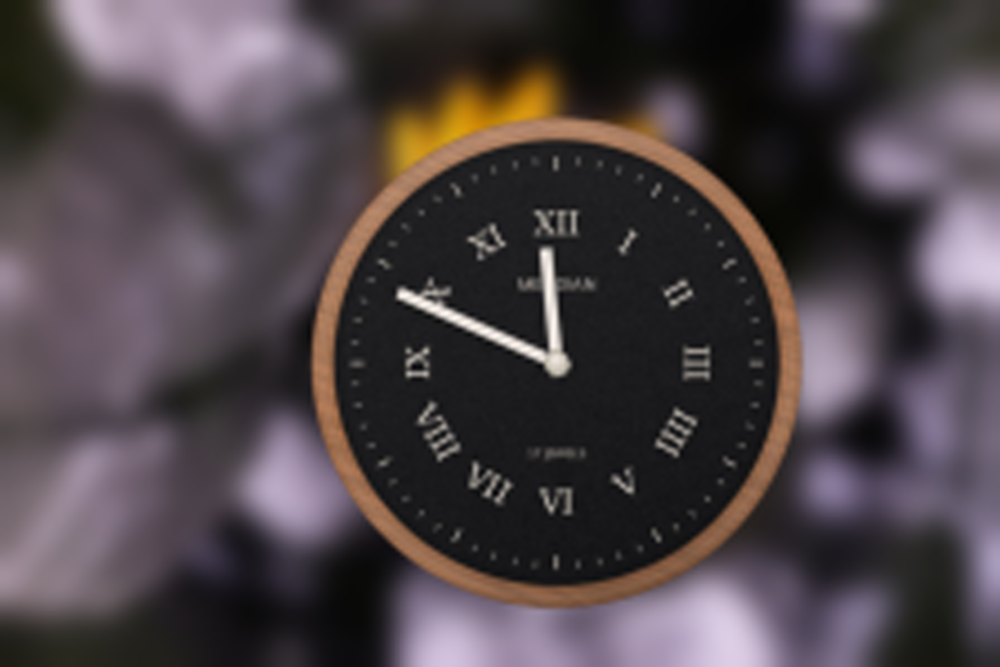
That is h=11 m=49
